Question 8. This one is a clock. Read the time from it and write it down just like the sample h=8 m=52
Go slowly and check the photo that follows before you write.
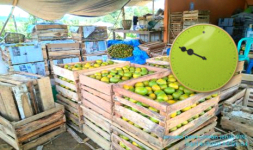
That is h=9 m=49
